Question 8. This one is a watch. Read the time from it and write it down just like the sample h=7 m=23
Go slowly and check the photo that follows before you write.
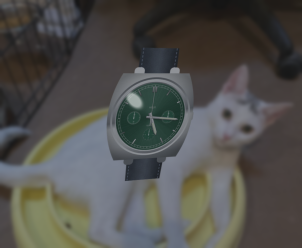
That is h=5 m=16
